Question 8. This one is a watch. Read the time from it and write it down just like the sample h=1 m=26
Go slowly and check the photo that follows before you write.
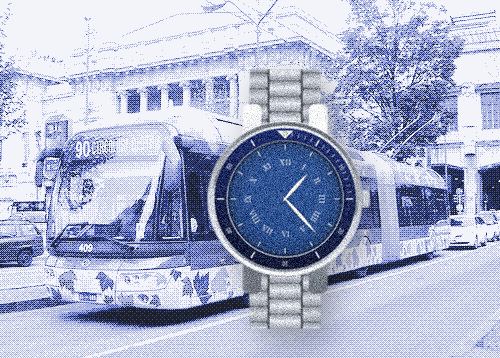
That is h=1 m=23
